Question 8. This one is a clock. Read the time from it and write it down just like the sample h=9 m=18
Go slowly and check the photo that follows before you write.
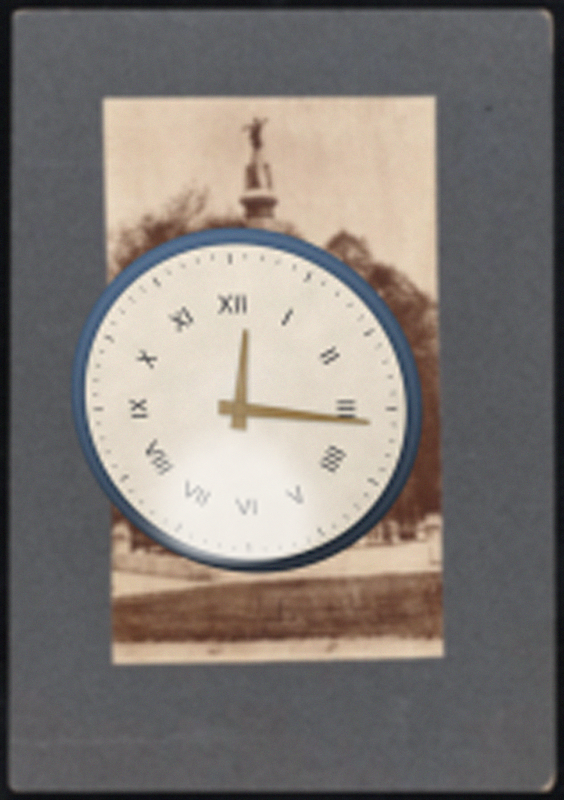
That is h=12 m=16
